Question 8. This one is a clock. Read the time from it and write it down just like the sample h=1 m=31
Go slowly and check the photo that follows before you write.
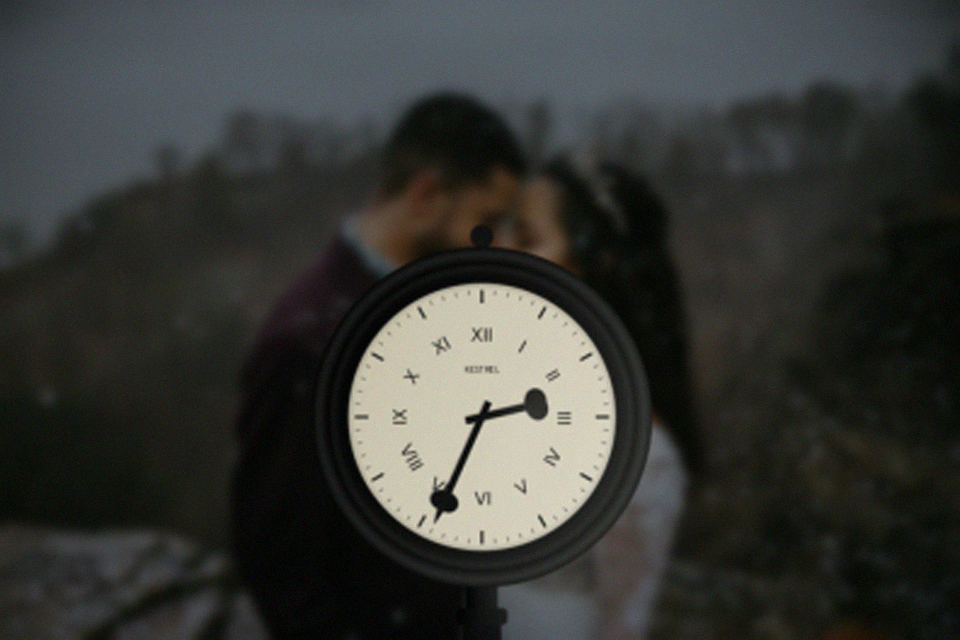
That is h=2 m=34
